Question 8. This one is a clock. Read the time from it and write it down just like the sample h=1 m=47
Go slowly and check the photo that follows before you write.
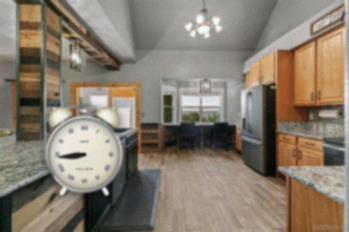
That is h=8 m=44
